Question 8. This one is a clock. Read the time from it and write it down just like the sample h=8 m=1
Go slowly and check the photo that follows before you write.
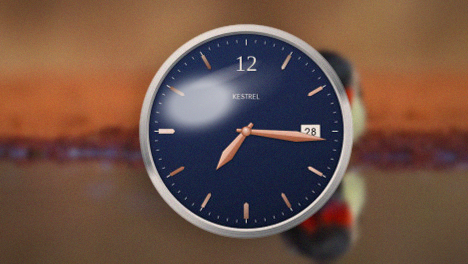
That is h=7 m=16
